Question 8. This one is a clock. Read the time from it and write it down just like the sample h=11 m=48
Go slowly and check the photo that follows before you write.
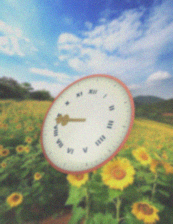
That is h=8 m=44
